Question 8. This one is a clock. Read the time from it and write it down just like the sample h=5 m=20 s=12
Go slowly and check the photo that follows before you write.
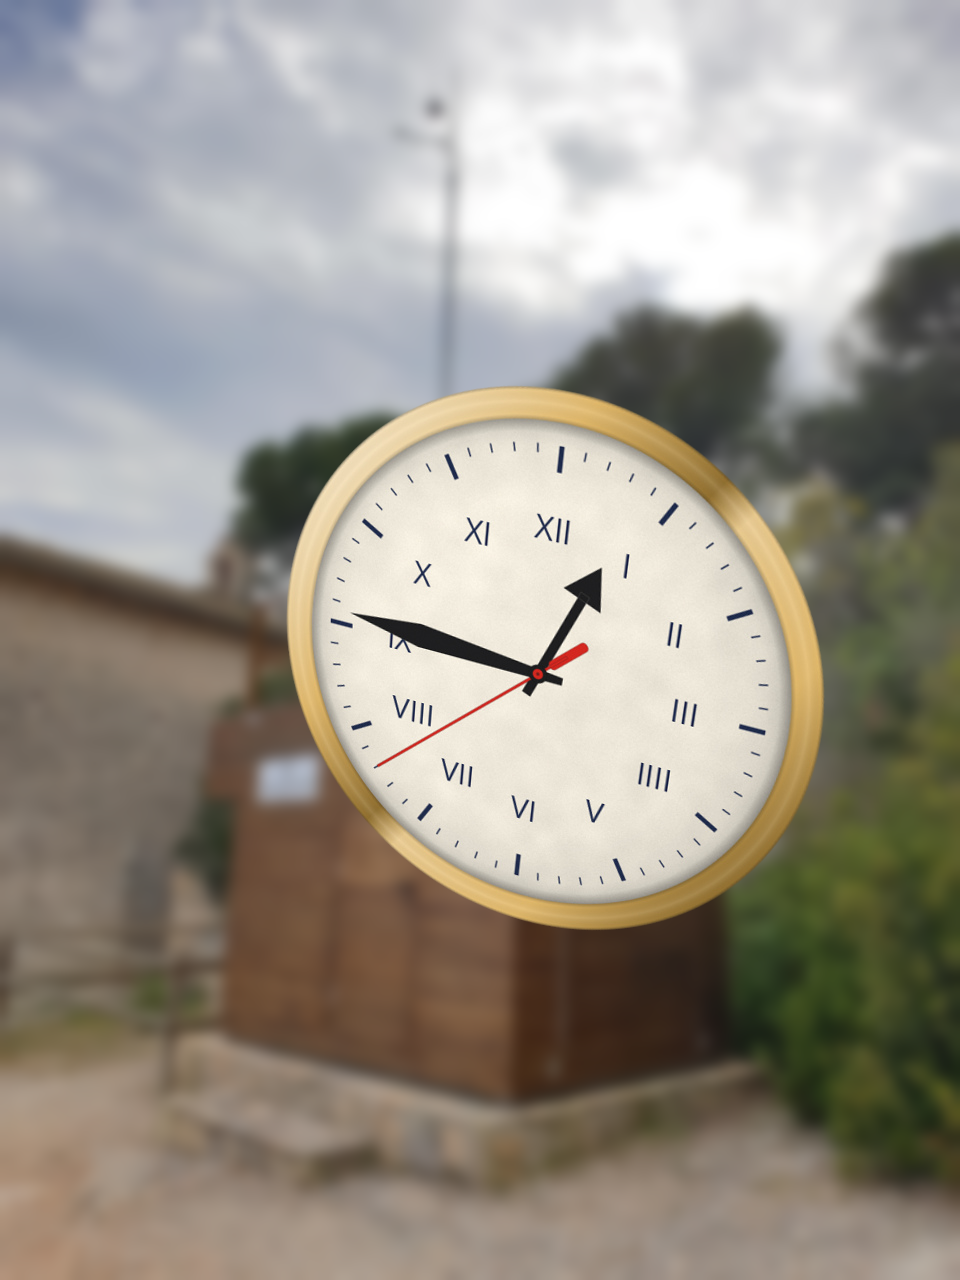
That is h=12 m=45 s=38
